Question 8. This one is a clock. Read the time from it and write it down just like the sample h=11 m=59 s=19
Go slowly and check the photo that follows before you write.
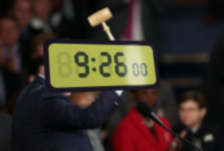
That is h=9 m=26 s=0
